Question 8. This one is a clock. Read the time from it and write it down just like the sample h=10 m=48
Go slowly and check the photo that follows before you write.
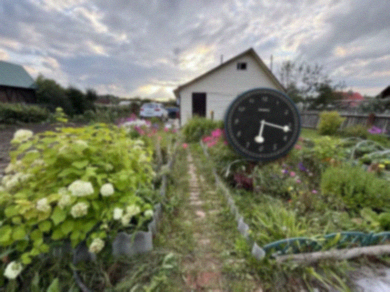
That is h=6 m=17
